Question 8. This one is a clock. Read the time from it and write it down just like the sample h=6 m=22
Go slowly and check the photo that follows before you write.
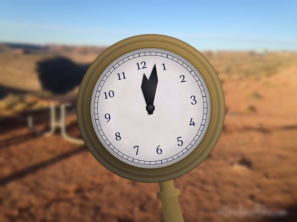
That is h=12 m=3
